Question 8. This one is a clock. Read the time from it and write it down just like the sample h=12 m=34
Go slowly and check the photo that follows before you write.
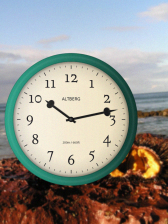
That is h=10 m=13
